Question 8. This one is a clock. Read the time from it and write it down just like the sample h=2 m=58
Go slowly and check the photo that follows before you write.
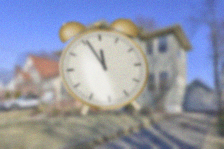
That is h=11 m=56
